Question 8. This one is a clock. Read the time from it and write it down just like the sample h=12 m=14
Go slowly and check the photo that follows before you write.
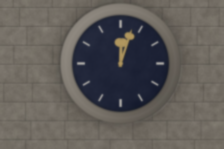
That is h=12 m=3
